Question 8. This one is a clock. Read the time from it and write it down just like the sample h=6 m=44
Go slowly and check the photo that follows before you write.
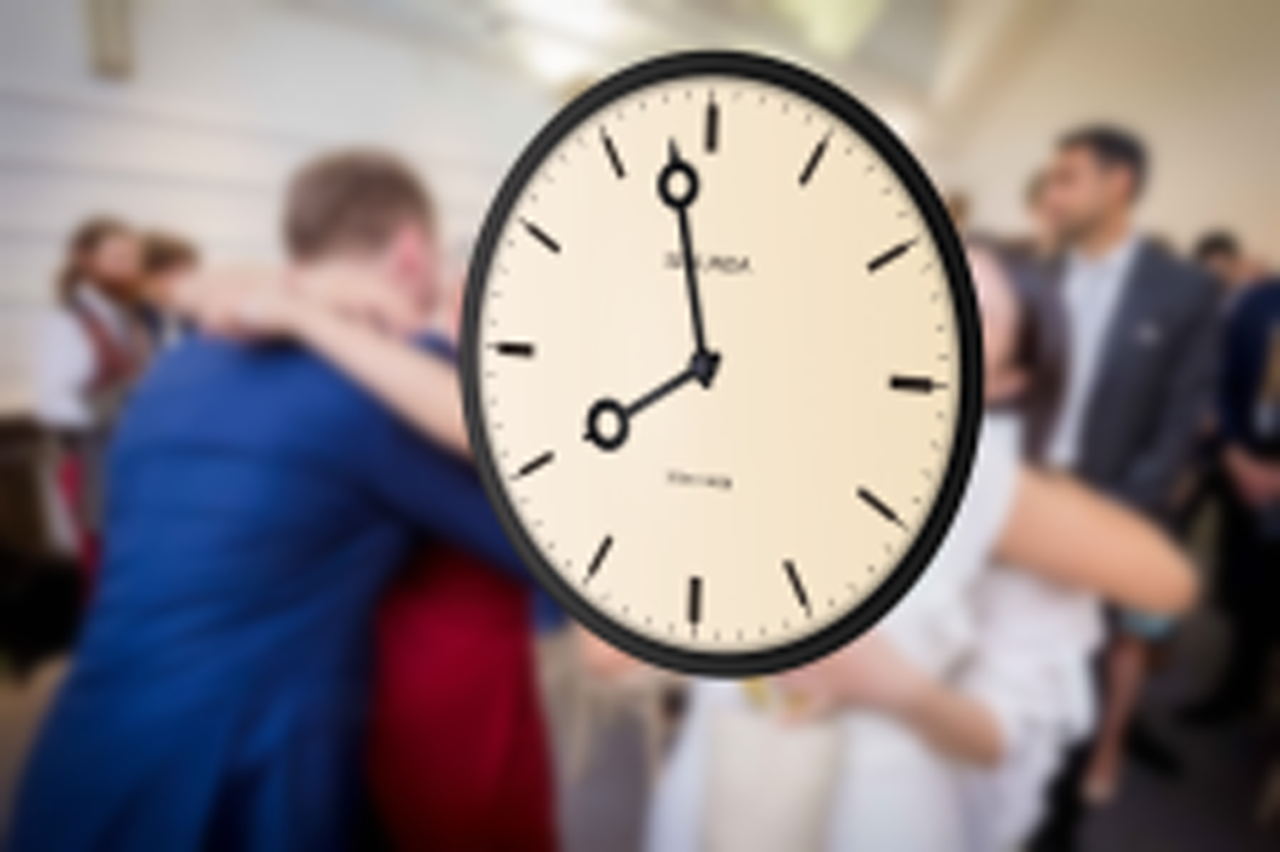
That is h=7 m=58
